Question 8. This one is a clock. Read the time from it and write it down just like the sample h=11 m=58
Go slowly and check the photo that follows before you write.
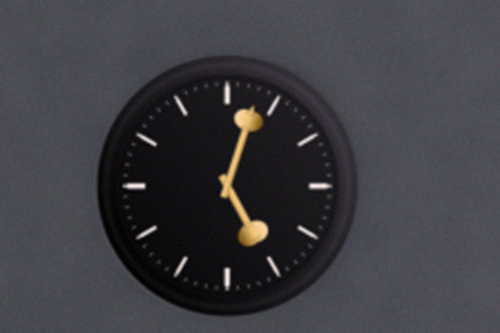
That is h=5 m=3
